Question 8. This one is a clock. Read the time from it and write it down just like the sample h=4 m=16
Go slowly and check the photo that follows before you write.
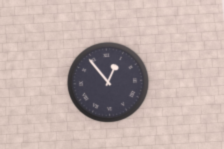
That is h=12 m=54
